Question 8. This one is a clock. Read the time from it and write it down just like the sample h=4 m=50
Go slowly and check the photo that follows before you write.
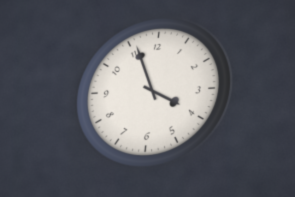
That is h=3 m=56
